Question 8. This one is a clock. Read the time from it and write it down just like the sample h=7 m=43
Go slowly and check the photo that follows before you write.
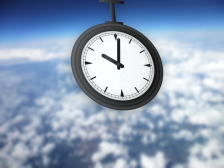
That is h=10 m=1
